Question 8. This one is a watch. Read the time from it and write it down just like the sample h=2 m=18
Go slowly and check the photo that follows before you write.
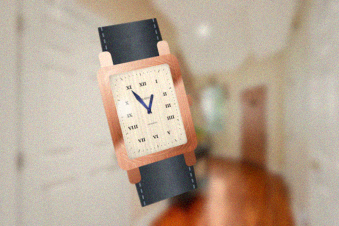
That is h=12 m=55
